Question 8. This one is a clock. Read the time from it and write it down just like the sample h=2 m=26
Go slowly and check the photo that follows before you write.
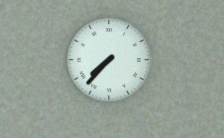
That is h=7 m=37
